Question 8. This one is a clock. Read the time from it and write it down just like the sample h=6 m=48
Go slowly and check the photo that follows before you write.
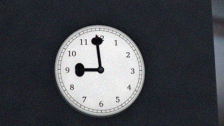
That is h=8 m=59
